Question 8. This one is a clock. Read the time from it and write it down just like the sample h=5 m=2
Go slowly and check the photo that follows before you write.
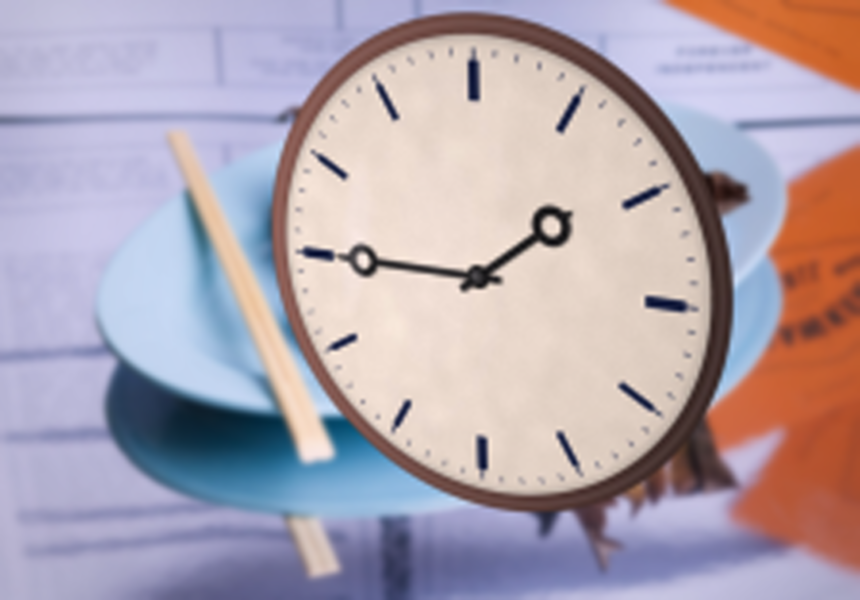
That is h=1 m=45
